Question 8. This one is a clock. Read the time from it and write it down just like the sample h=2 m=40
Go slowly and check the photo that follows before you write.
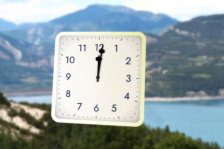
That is h=12 m=1
